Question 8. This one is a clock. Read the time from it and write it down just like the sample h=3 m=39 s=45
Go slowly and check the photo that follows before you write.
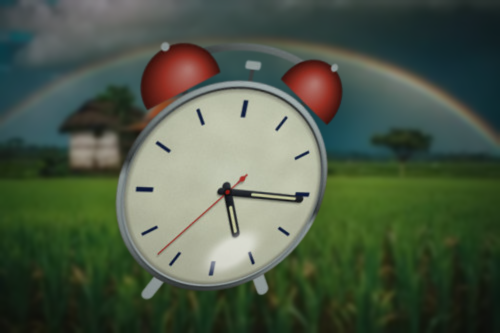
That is h=5 m=15 s=37
